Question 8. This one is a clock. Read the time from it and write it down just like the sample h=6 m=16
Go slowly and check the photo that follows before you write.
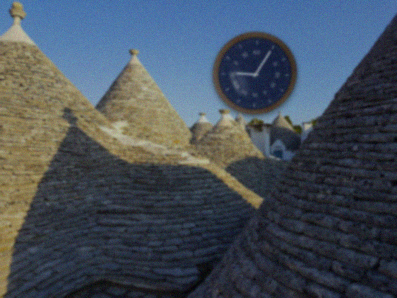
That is h=9 m=5
